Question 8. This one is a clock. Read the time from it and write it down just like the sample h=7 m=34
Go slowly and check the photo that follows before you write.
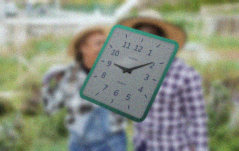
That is h=9 m=9
